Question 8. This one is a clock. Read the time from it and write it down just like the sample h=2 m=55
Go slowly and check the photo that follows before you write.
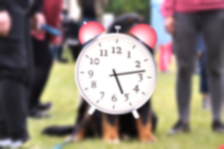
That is h=5 m=13
